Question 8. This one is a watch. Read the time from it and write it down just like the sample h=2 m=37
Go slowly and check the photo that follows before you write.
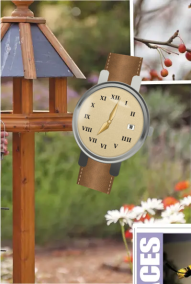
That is h=7 m=2
